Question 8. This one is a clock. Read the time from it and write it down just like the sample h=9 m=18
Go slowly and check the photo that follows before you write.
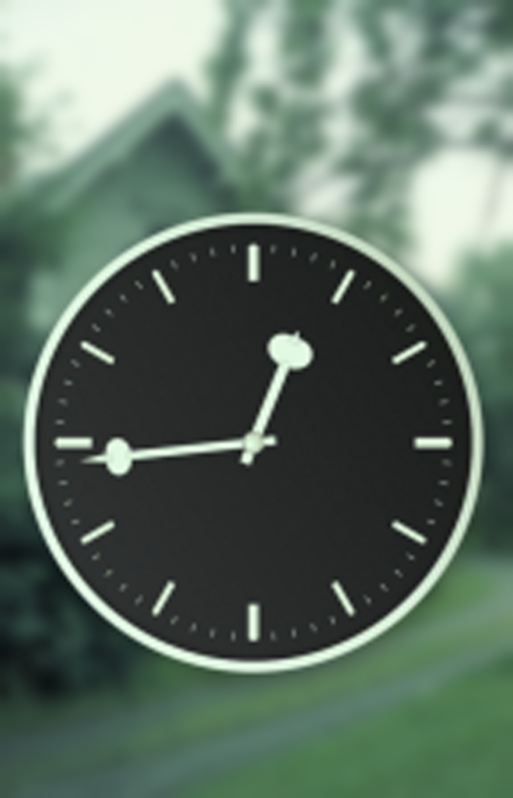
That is h=12 m=44
